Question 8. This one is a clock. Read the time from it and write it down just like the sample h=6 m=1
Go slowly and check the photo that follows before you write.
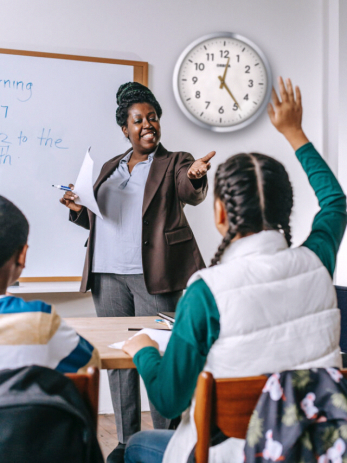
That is h=12 m=24
